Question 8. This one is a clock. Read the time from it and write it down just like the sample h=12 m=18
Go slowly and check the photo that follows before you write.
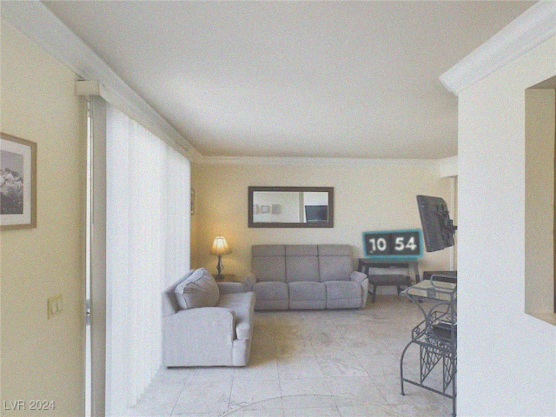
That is h=10 m=54
